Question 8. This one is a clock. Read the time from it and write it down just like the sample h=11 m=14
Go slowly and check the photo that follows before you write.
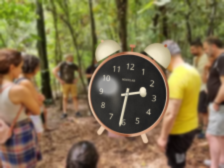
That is h=2 m=31
